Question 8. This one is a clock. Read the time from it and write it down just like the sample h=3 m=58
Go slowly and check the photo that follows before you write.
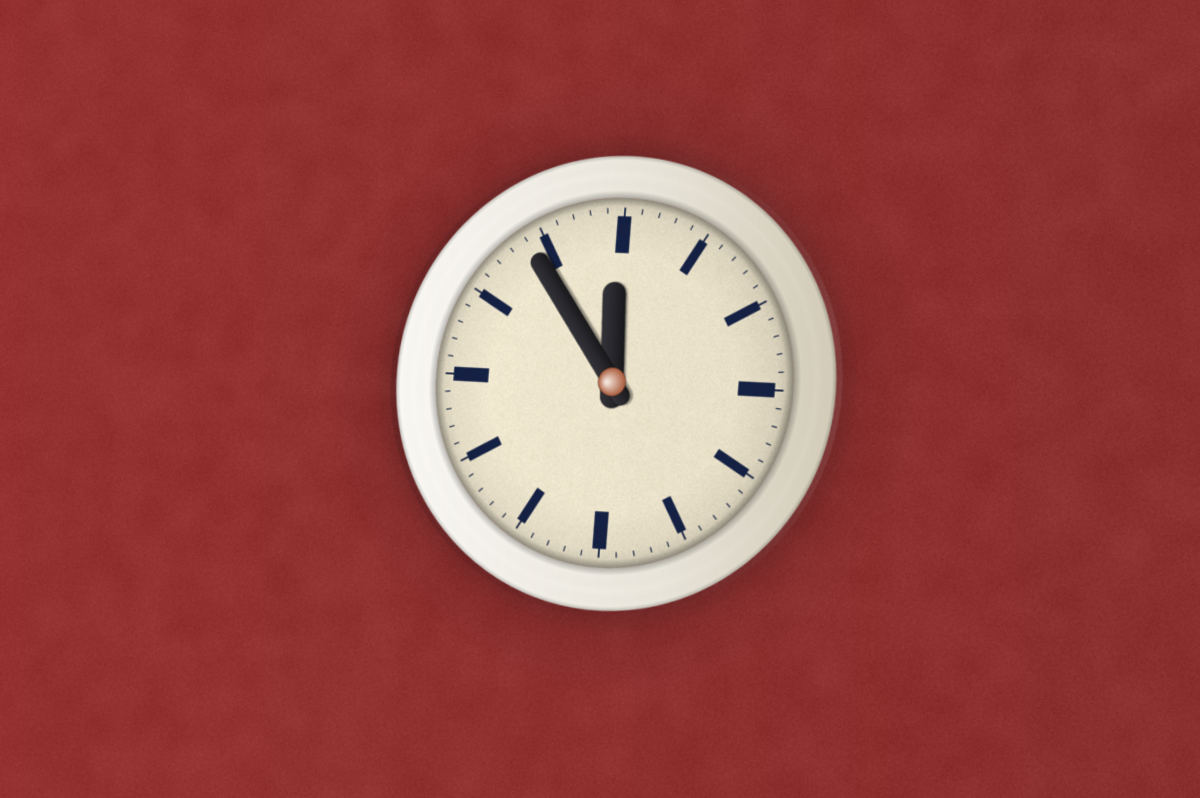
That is h=11 m=54
